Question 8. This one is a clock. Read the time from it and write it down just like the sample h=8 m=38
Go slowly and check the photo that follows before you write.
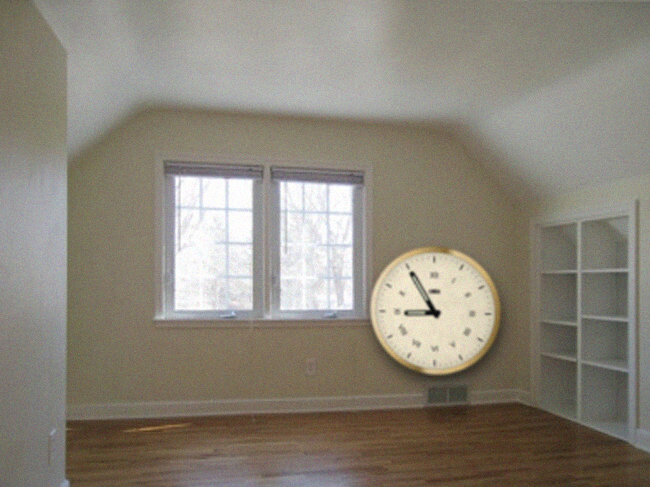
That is h=8 m=55
